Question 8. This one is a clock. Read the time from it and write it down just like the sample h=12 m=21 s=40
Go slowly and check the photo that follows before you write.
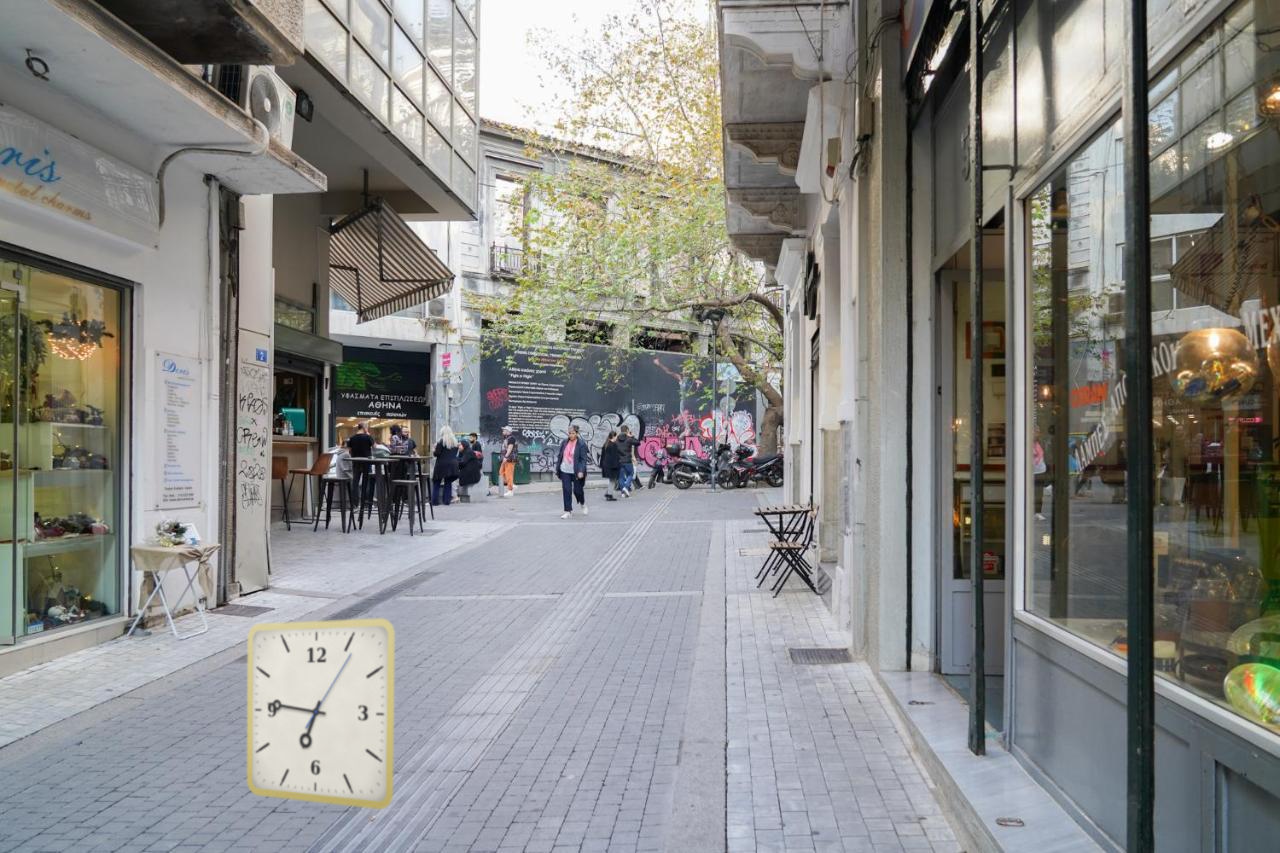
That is h=6 m=46 s=6
